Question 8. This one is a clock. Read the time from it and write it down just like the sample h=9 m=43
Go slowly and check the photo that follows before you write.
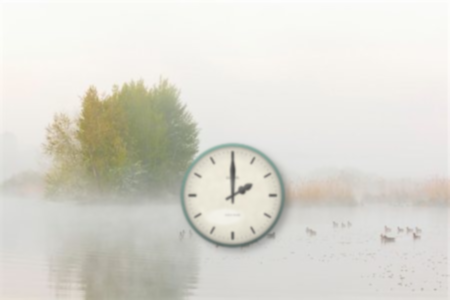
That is h=2 m=0
